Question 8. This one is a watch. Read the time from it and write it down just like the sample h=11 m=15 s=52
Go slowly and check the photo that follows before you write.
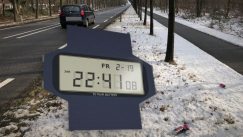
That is h=22 m=41 s=8
